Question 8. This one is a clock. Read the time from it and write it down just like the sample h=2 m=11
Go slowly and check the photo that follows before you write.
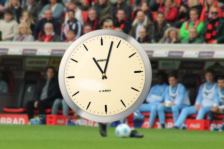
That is h=11 m=3
